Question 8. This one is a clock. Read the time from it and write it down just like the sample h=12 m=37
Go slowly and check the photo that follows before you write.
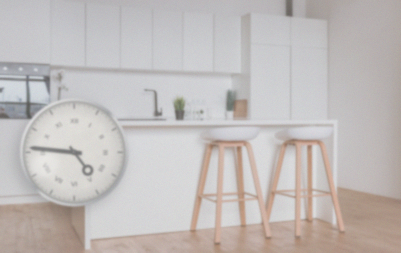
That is h=4 m=46
